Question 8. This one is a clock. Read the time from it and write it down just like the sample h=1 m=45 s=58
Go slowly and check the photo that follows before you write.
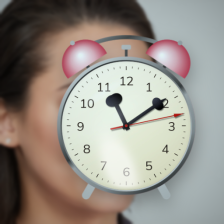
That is h=11 m=9 s=13
